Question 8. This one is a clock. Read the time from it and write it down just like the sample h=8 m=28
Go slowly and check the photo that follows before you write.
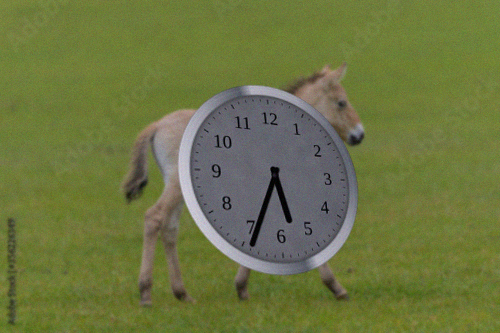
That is h=5 m=34
